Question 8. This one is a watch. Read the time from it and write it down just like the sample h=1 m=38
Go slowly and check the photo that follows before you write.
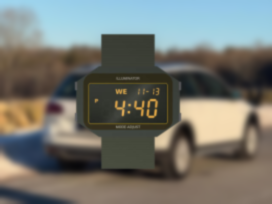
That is h=4 m=40
